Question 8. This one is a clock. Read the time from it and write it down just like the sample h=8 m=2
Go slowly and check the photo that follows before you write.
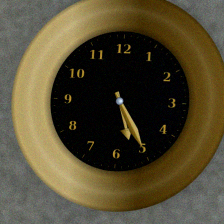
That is h=5 m=25
